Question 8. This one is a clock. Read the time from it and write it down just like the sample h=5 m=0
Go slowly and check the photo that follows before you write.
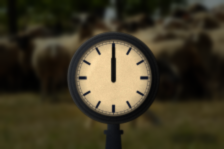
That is h=12 m=0
